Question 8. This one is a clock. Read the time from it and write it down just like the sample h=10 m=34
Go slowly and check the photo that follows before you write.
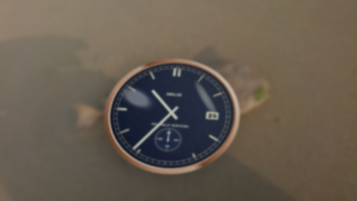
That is h=10 m=36
